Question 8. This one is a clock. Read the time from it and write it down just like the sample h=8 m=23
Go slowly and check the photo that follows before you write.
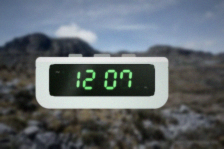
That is h=12 m=7
